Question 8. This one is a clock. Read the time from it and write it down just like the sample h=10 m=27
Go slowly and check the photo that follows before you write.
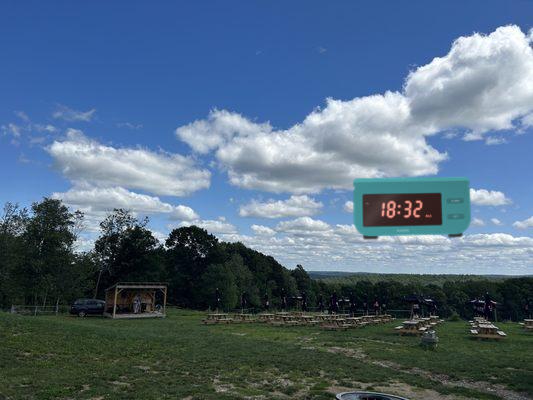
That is h=18 m=32
